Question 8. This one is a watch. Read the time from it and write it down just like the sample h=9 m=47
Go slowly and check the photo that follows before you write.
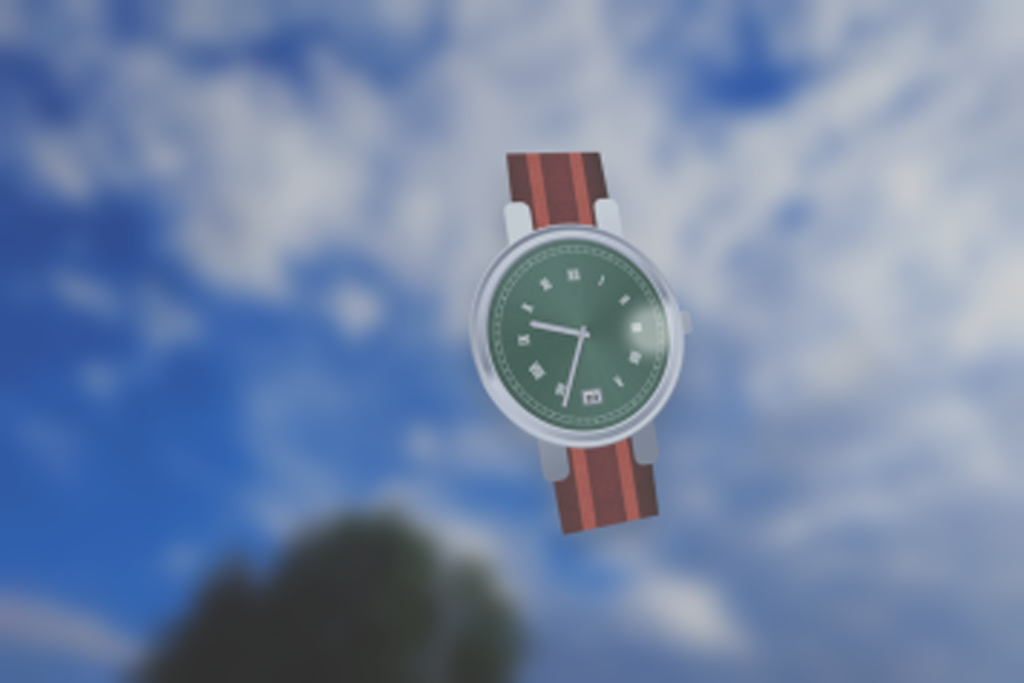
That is h=9 m=34
